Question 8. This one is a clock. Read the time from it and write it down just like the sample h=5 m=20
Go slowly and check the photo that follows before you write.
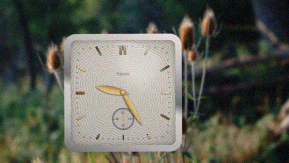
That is h=9 m=25
